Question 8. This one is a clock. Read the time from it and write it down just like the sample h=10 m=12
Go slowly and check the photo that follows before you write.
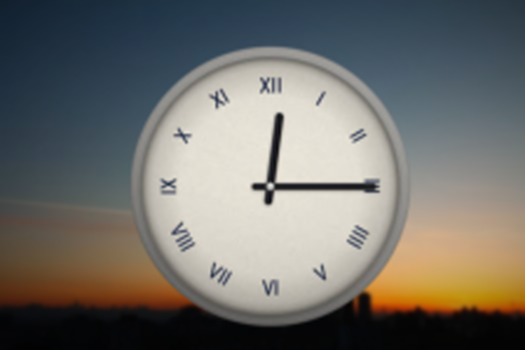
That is h=12 m=15
